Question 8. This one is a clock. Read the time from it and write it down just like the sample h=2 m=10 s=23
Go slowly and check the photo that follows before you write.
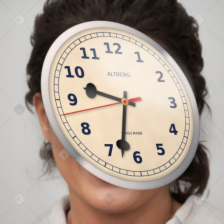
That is h=9 m=32 s=43
